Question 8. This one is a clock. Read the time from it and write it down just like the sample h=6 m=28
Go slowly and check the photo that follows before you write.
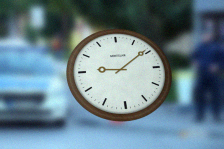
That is h=9 m=9
